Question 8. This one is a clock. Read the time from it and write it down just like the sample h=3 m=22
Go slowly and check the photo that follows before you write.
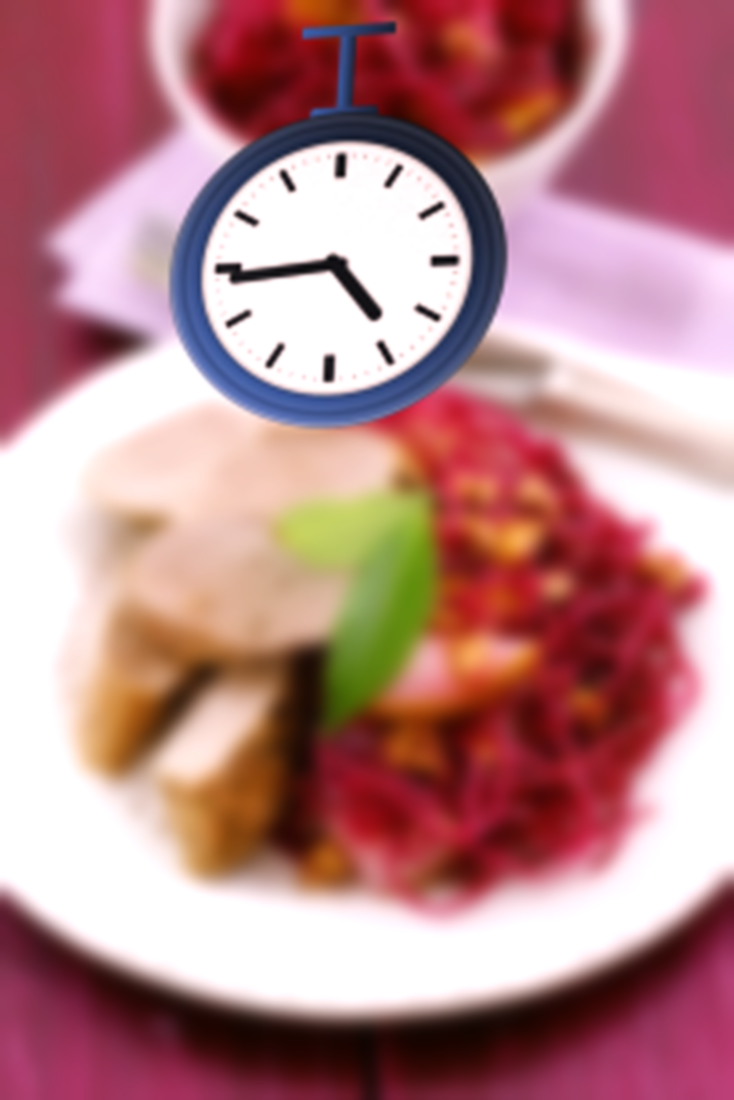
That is h=4 m=44
